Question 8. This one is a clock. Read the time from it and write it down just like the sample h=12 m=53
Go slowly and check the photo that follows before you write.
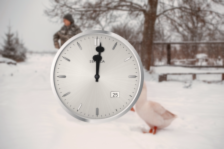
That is h=12 m=1
